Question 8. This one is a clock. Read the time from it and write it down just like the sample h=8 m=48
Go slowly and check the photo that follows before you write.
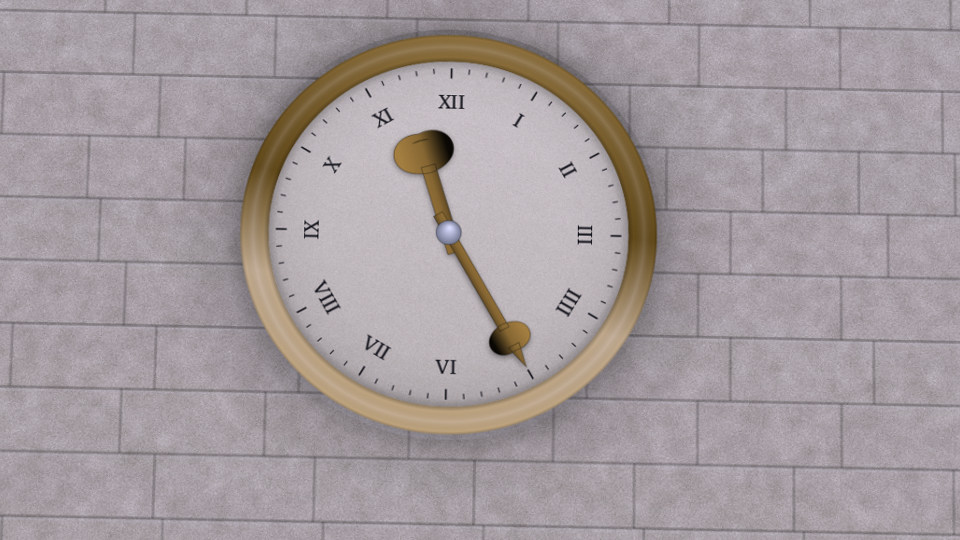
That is h=11 m=25
